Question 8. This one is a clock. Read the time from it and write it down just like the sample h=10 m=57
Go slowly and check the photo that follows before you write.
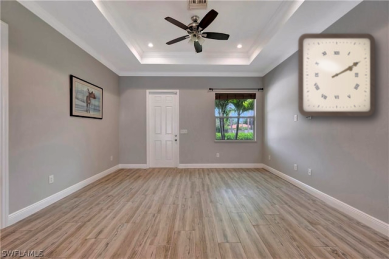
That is h=2 m=10
